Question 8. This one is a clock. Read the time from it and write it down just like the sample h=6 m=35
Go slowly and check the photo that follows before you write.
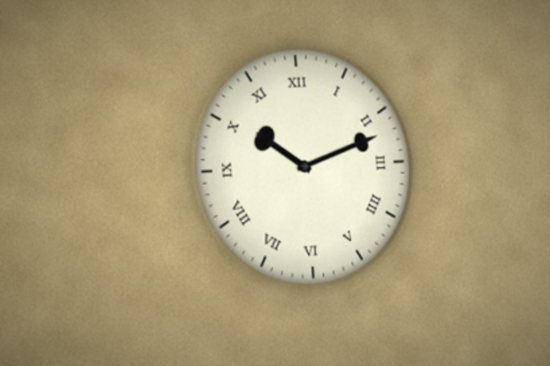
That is h=10 m=12
